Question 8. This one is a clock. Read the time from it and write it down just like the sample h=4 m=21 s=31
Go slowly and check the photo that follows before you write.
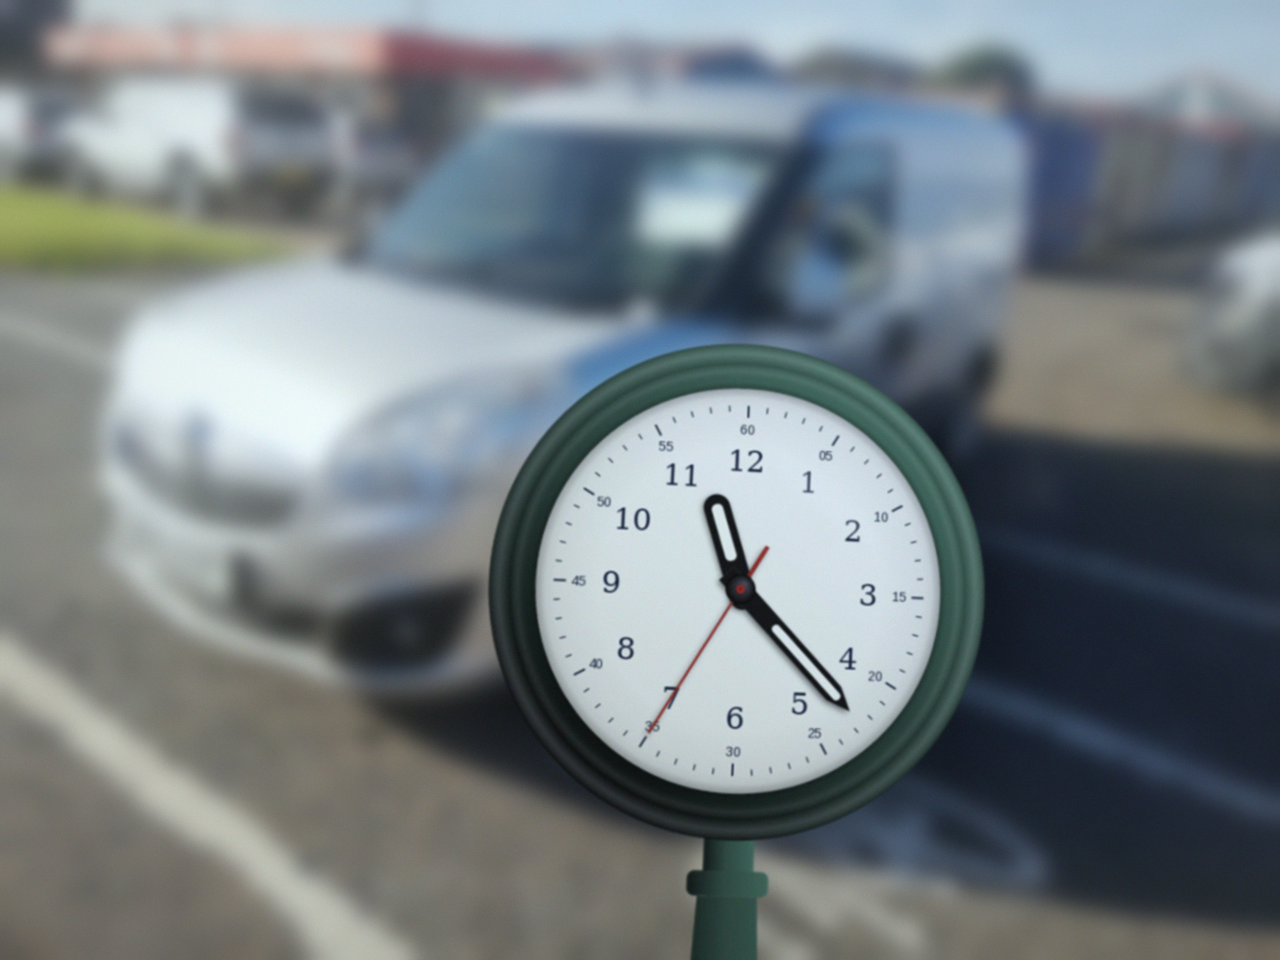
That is h=11 m=22 s=35
